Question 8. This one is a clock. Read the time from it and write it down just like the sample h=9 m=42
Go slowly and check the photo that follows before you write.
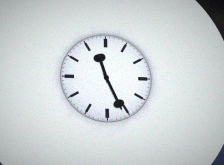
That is h=11 m=26
